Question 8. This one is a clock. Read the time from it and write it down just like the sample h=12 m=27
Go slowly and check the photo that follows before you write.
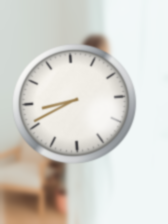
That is h=8 m=41
